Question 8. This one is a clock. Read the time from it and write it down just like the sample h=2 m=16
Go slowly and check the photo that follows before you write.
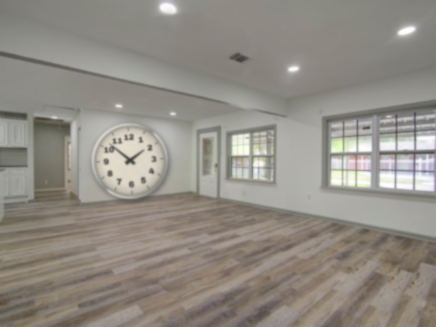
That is h=1 m=52
